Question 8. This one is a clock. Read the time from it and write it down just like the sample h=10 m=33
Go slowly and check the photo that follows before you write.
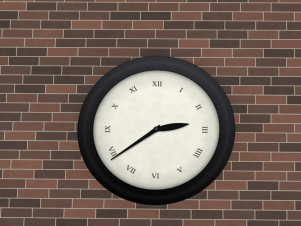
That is h=2 m=39
